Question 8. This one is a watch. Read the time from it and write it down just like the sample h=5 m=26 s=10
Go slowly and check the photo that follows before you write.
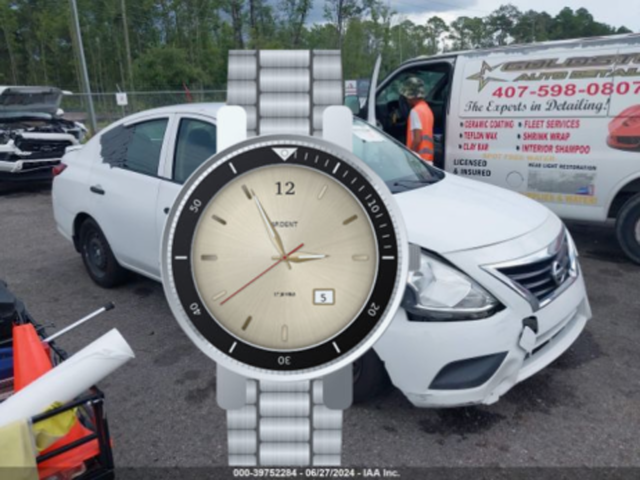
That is h=2 m=55 s=39
